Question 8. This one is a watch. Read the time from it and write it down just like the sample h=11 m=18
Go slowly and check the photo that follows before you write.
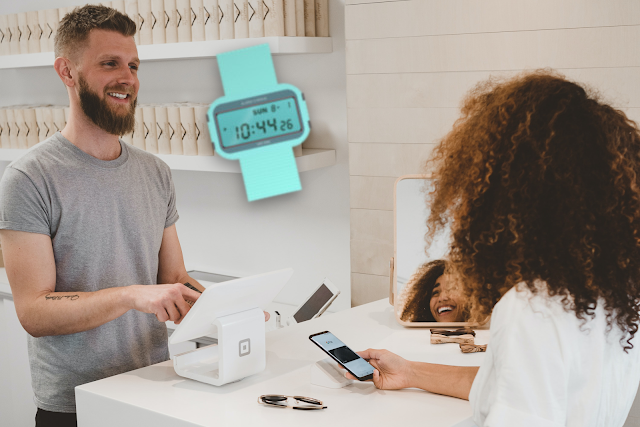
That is h=10 m=44
